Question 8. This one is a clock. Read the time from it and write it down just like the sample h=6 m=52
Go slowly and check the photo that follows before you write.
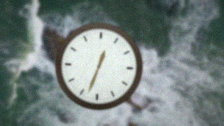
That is h=12 m=33
